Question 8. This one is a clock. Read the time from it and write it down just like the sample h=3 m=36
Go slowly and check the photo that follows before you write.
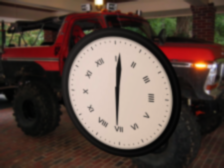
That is h=7 m=6
